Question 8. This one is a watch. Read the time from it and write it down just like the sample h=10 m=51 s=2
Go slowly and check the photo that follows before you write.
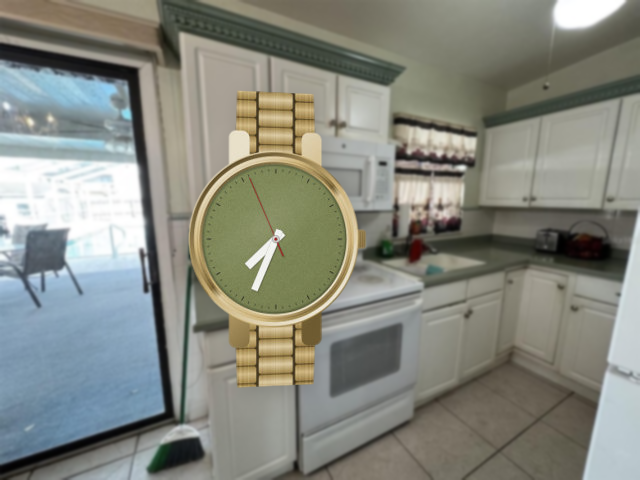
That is h=7 m=33 s=56
